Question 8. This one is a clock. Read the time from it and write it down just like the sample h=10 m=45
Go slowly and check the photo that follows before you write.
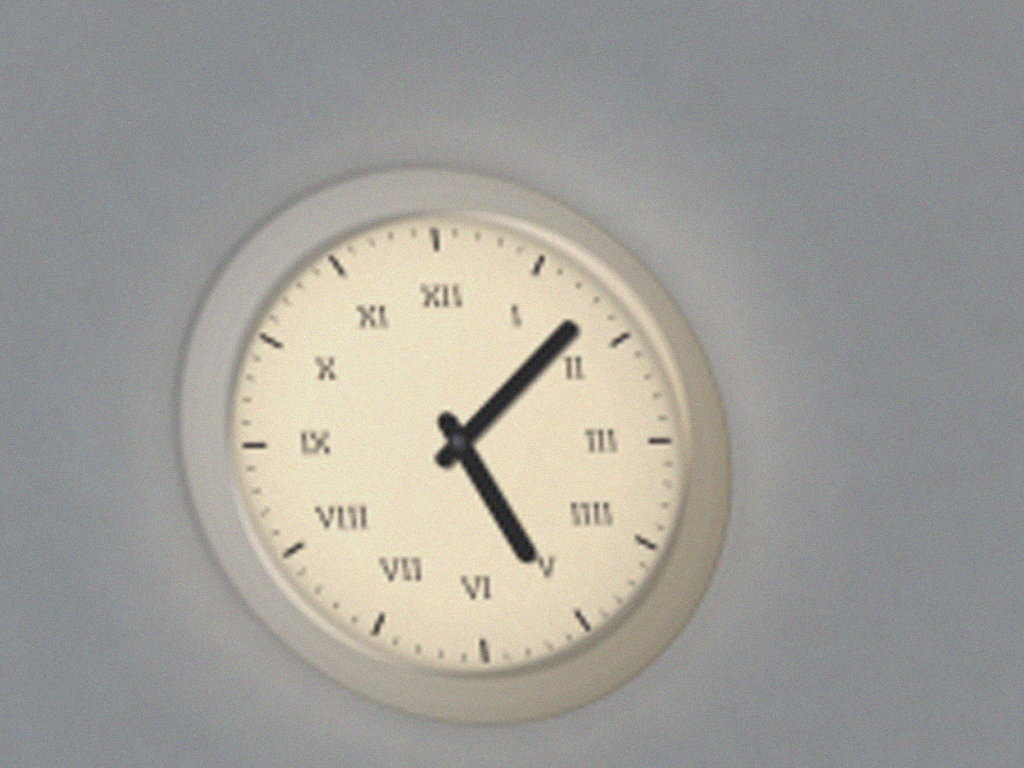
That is h=5 m=8
